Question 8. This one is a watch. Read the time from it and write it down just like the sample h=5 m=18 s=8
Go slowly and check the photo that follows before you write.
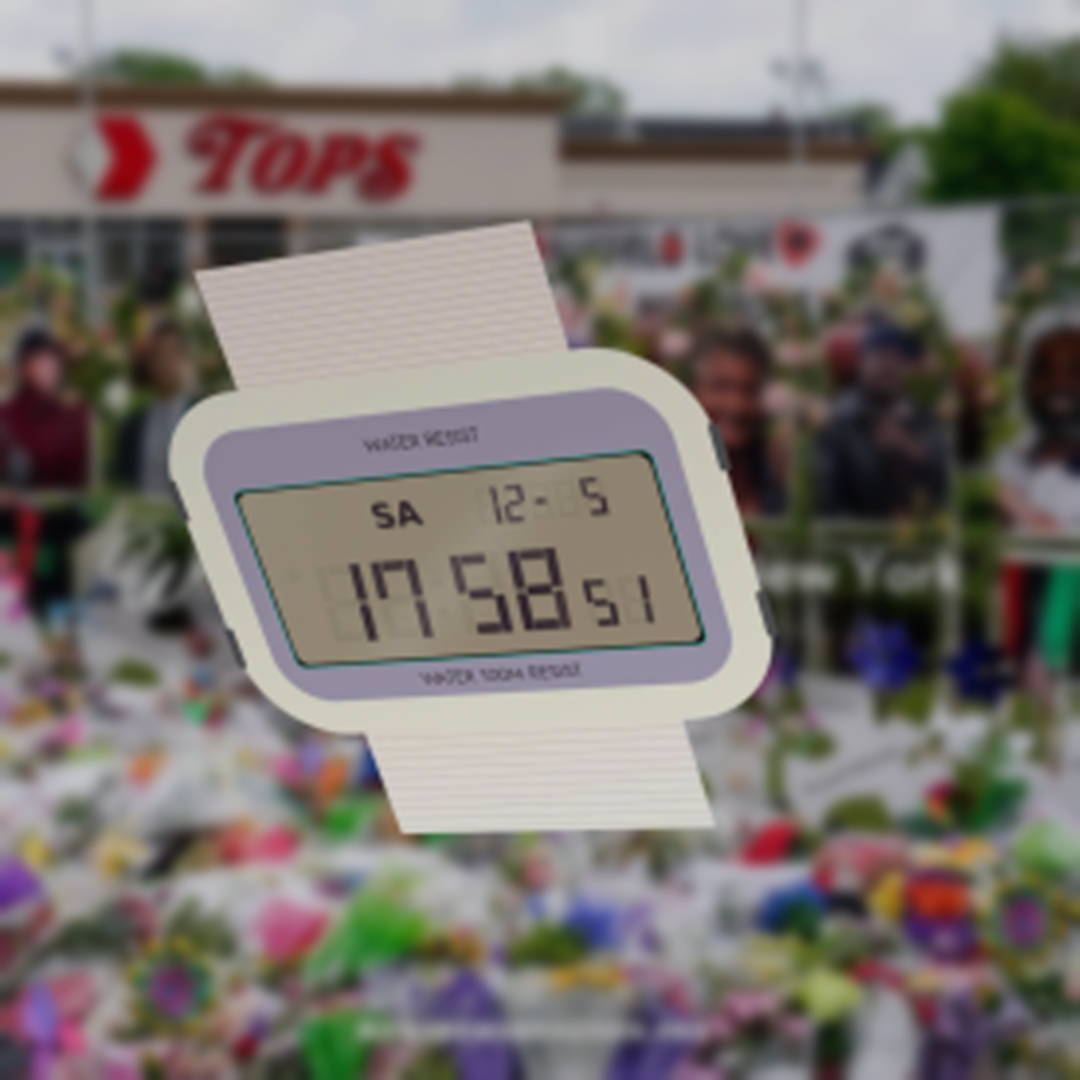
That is h=17 m=58 s=51
